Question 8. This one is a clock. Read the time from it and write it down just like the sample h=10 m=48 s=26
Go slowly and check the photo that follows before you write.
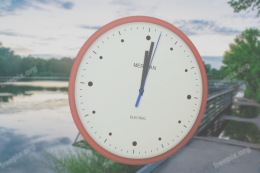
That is h=12 m=1 s=2
